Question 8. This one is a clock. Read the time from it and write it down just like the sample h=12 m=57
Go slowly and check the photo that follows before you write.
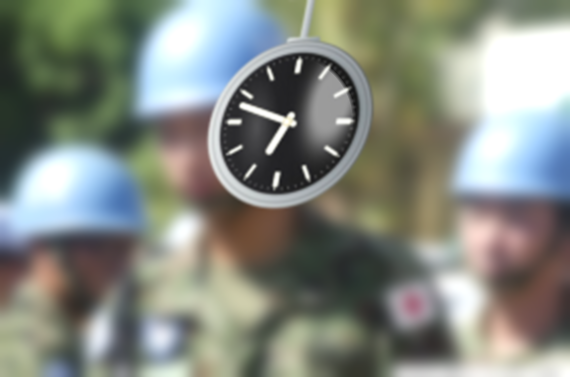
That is h=6 m=48
